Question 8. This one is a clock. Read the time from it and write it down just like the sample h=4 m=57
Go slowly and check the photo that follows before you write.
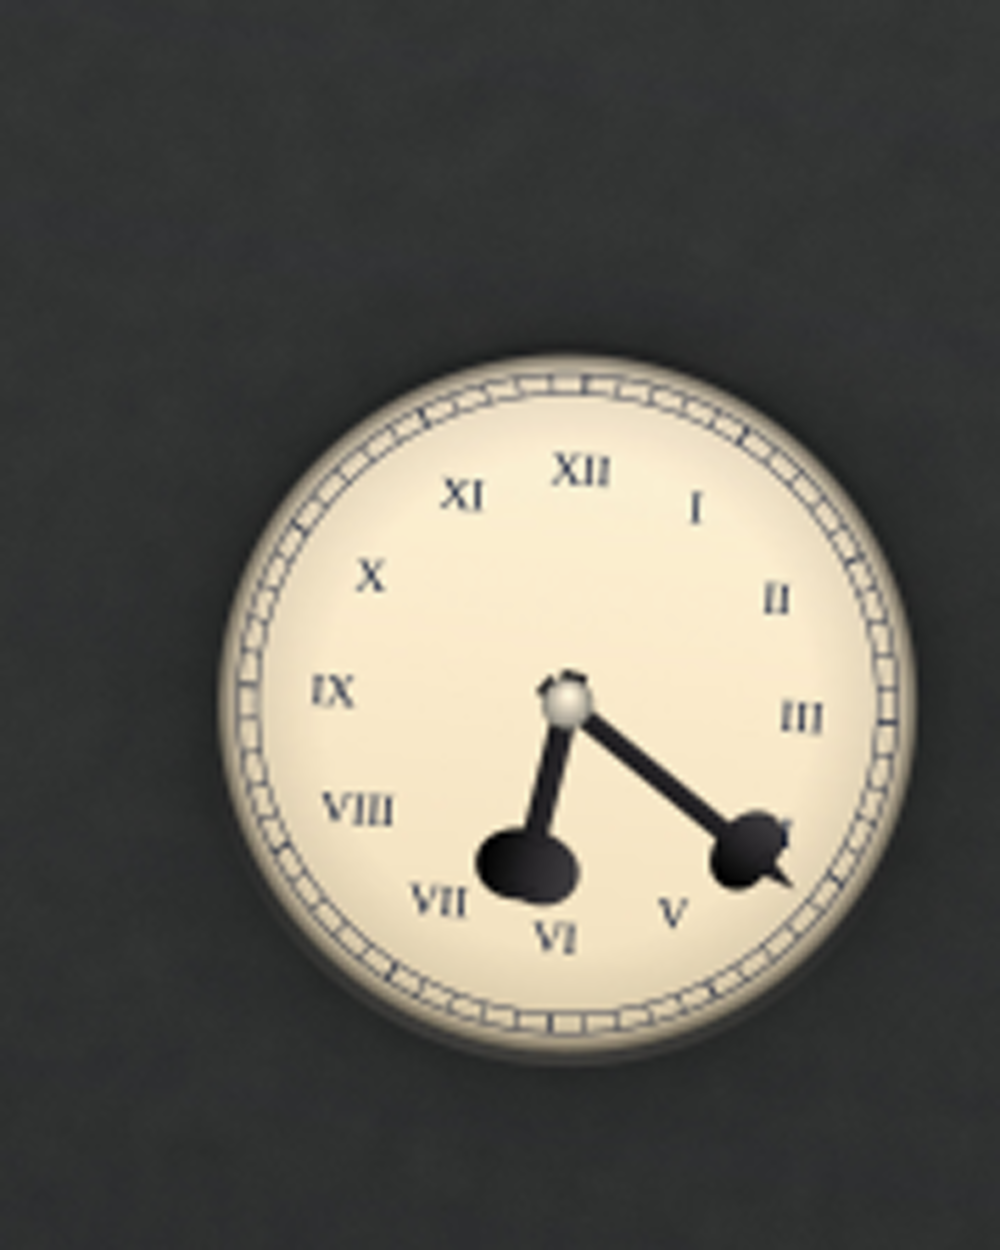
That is h=6 m=21
